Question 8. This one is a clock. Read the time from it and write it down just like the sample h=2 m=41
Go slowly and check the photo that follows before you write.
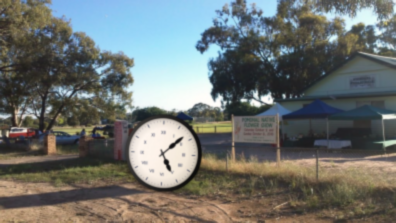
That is h=5 m=8
